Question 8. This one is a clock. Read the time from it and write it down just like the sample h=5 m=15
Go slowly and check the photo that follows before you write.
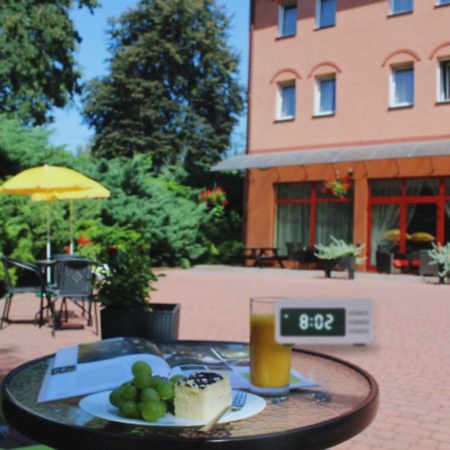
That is h=8 m=2
